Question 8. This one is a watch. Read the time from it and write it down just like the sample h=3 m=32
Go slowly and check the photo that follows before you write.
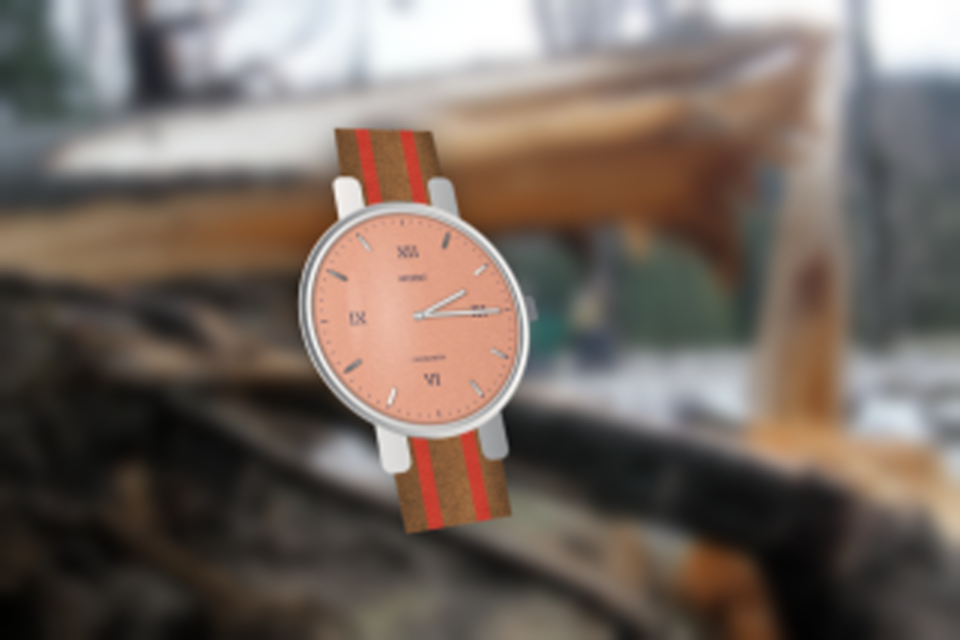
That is h=2 m=15
